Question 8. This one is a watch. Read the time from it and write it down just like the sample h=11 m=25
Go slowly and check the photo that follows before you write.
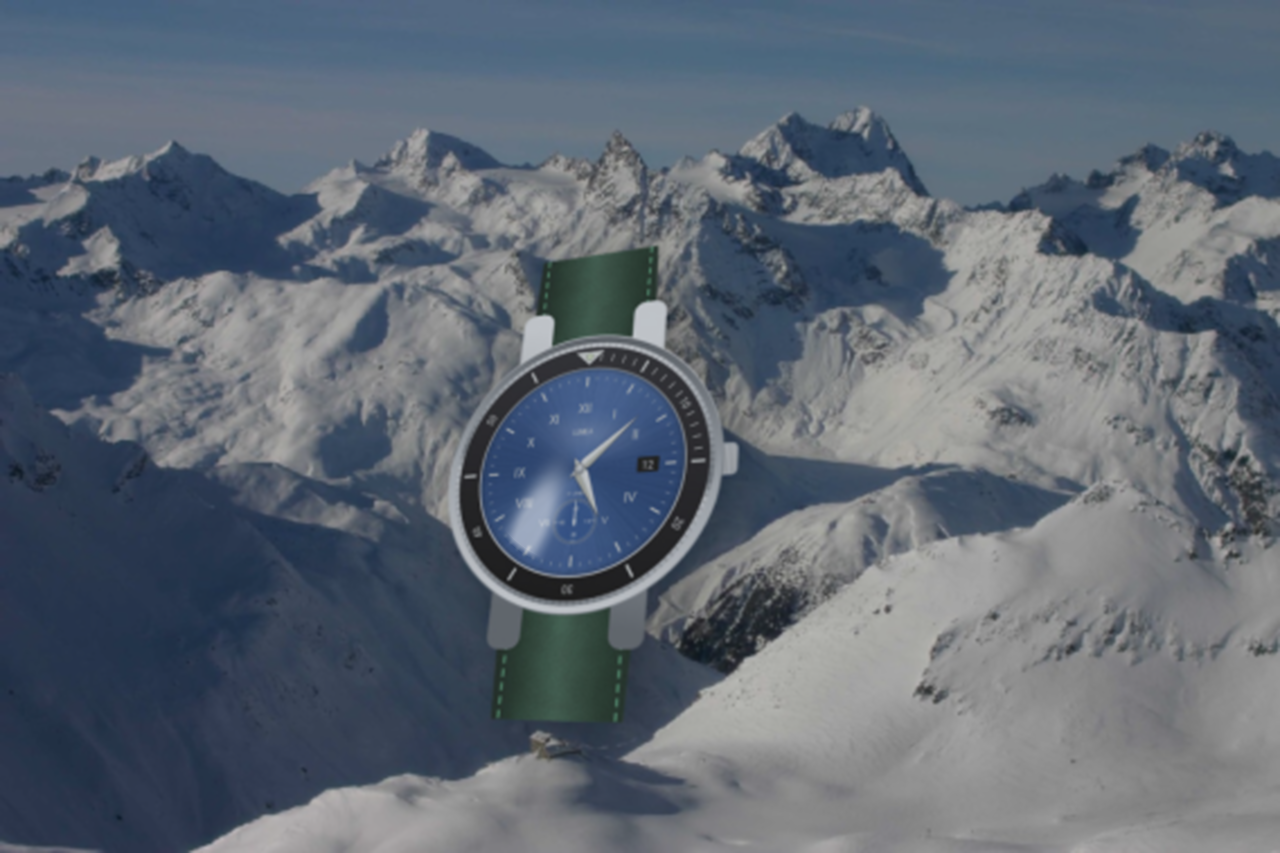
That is h=5 m=8
